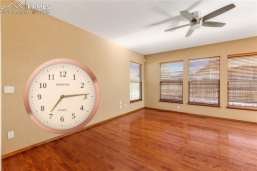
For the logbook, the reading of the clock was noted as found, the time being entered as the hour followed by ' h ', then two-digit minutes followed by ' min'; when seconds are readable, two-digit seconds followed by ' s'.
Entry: 7 h 14 min
